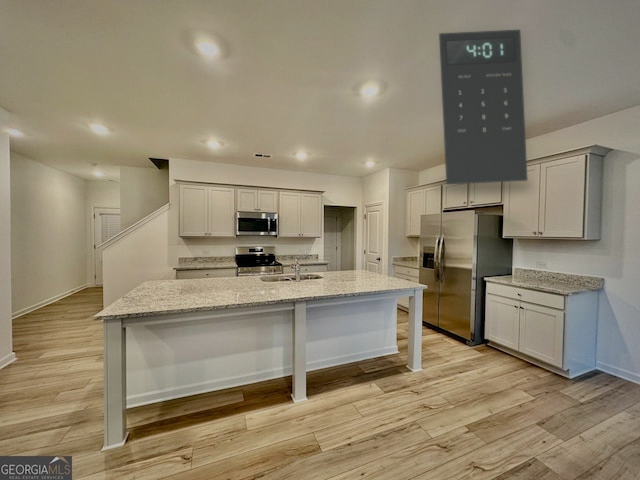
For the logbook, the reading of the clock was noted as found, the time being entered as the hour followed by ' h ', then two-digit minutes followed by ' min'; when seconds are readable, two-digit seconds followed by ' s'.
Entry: 4 h 01 min
